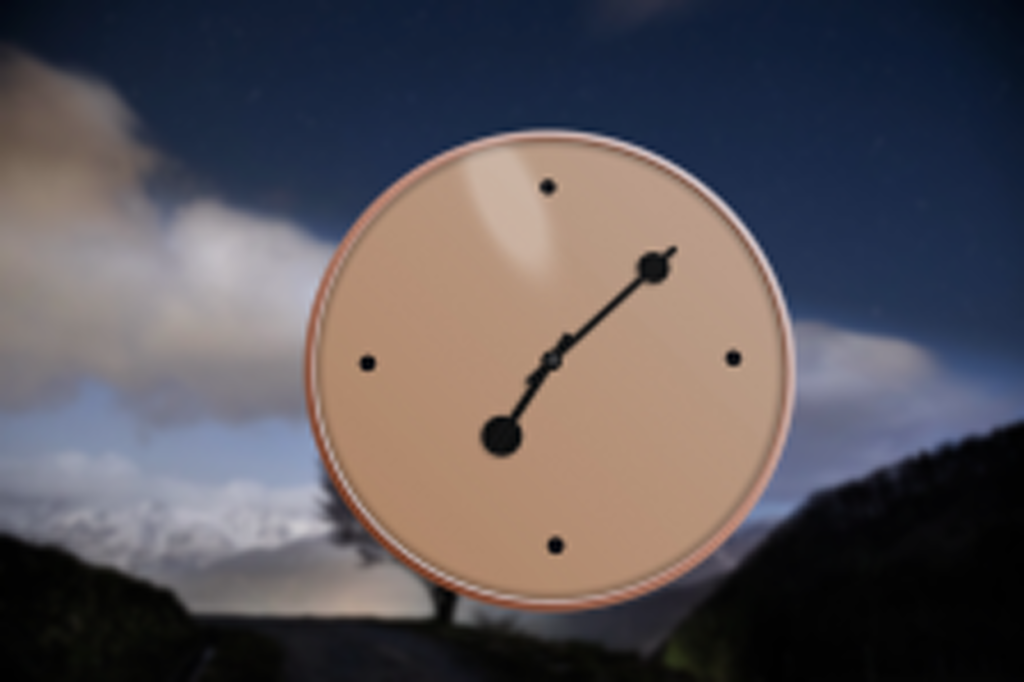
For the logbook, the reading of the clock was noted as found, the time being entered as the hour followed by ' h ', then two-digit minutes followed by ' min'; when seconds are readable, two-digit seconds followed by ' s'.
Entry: 7 h 08 min
